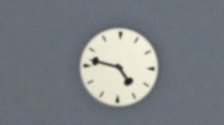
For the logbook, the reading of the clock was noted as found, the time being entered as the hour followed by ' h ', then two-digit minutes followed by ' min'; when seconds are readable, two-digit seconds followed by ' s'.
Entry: 4 h 47 min
